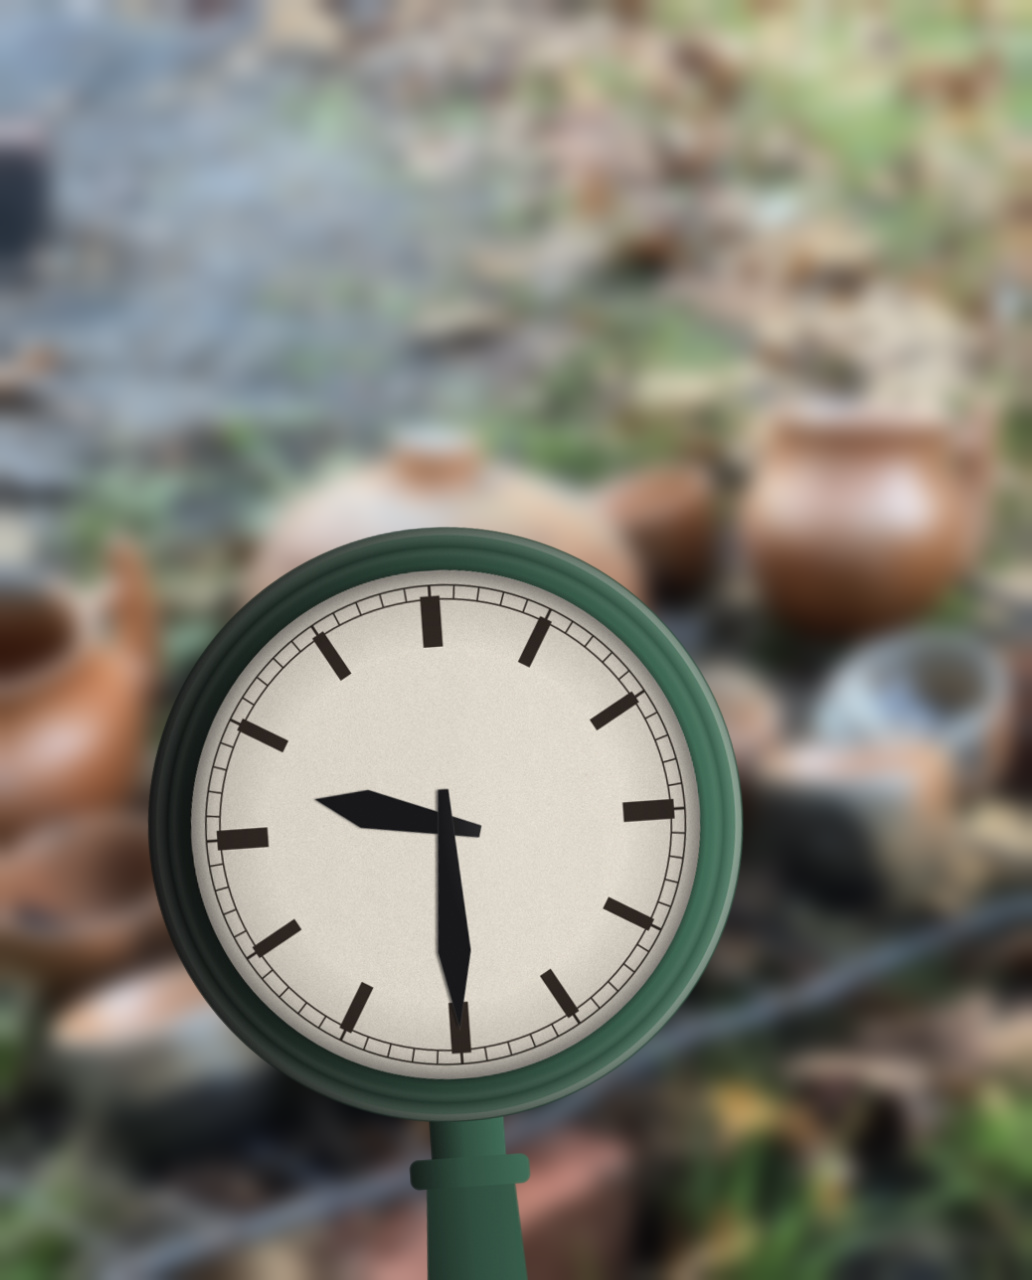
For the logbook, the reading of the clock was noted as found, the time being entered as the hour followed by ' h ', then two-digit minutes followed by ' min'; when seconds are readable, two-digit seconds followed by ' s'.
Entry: 9 h 30 min
